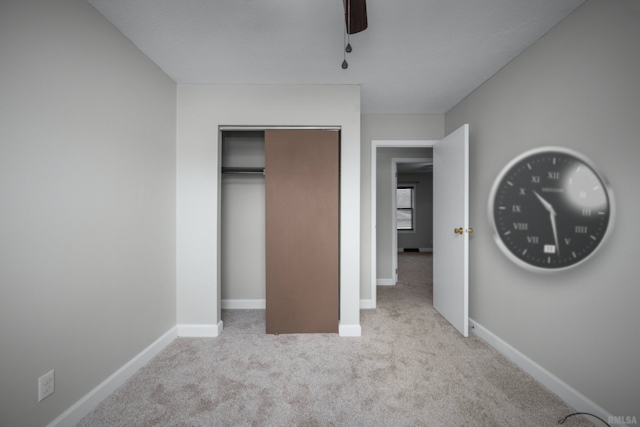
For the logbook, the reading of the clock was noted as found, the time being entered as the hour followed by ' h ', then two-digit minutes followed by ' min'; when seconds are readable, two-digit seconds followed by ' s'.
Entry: 10 h 28 min
